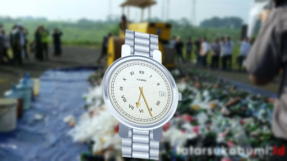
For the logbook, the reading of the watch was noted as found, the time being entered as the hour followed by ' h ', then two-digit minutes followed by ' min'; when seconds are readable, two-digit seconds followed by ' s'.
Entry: 6 h 26 min
